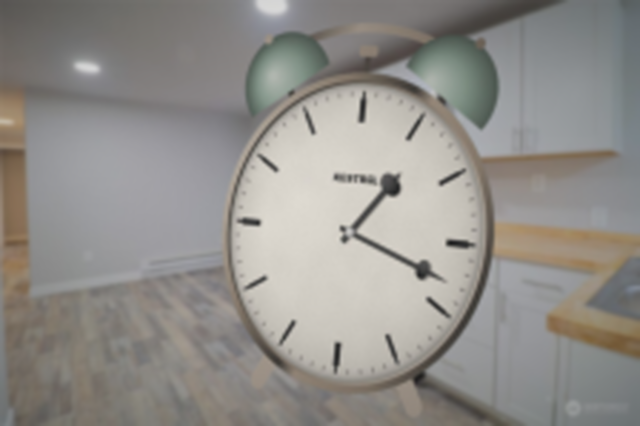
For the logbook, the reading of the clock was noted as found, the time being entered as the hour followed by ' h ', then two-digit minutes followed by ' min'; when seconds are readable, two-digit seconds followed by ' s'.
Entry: 1 h 18 min
